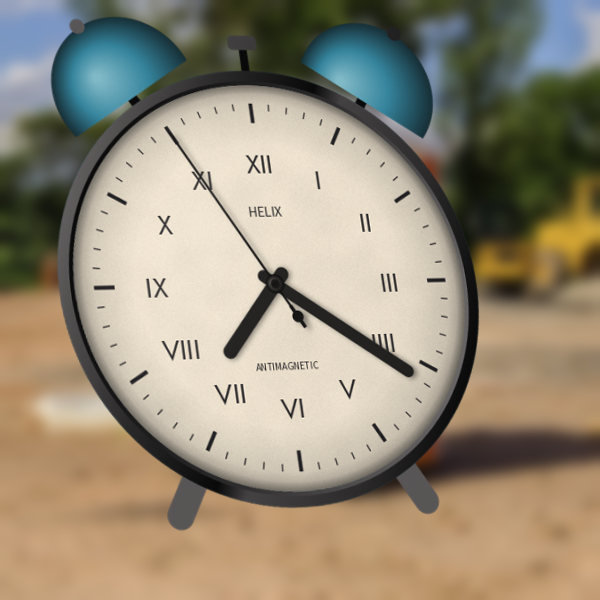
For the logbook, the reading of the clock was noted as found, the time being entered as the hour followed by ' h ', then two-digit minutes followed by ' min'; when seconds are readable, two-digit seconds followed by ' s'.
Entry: 7 h 20 min 55 s
